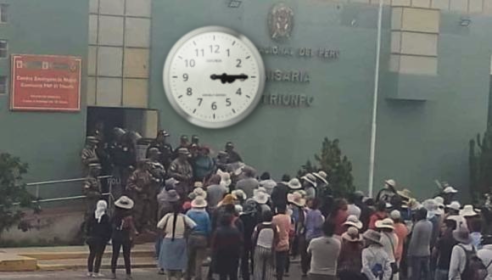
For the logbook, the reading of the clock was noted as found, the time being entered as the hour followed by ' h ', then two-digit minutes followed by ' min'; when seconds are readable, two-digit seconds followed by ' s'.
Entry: 3 h 15 min
